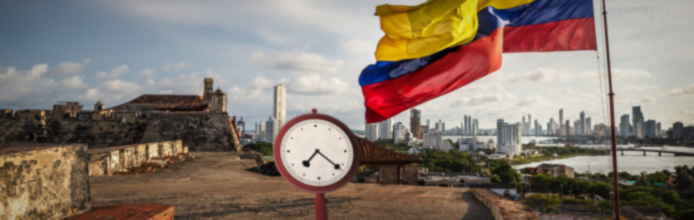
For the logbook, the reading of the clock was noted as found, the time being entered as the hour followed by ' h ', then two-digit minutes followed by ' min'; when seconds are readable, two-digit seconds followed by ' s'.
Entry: 7 h 22 min
